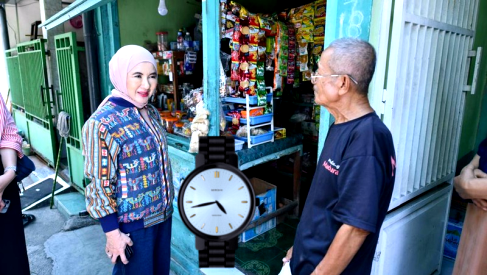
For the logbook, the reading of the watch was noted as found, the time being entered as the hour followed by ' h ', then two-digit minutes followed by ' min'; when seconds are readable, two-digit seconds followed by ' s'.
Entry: 4 h 43 min
